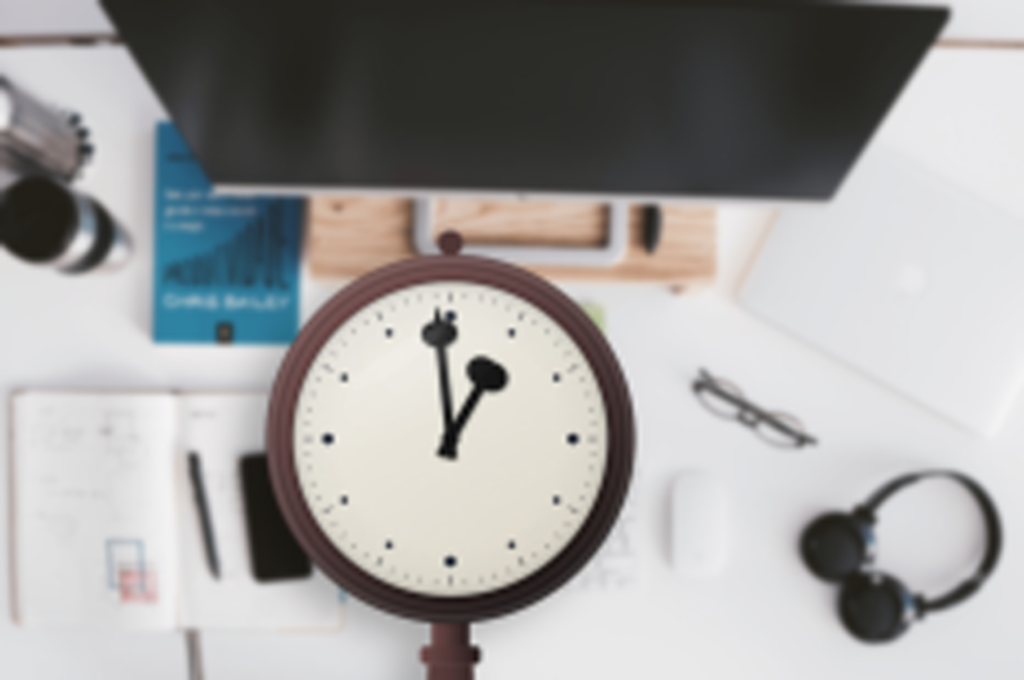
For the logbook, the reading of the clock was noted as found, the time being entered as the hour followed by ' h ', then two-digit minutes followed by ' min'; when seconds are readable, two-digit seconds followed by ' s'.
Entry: 12 h 59 min
